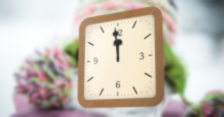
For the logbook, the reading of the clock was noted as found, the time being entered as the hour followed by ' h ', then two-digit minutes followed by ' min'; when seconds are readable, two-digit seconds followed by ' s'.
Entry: 11 h 59 min
